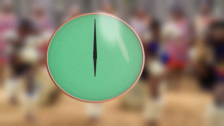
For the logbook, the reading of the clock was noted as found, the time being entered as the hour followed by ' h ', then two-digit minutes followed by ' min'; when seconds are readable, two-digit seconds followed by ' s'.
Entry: 6 h 00 min
